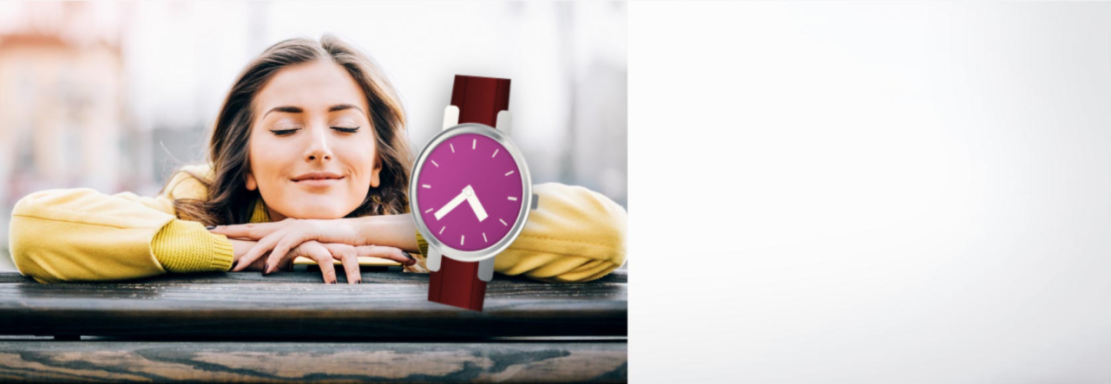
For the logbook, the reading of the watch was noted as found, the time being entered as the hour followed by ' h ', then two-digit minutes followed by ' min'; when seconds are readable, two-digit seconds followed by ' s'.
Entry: 4 h 38 min
